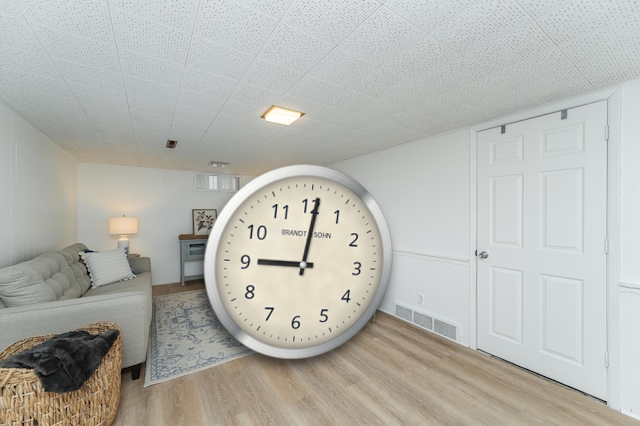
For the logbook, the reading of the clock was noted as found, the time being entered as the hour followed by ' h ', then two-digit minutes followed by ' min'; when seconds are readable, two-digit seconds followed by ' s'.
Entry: 9 h 01 min
